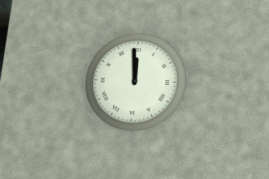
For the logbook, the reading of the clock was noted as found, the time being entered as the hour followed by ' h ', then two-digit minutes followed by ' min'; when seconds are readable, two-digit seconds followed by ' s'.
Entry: 11 h 59 min
